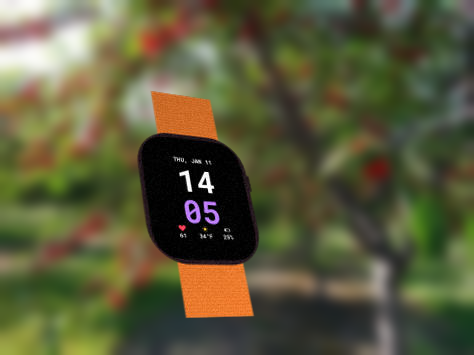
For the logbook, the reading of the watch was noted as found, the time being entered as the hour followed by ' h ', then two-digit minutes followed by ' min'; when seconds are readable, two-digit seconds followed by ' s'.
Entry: 14 h 05 min
